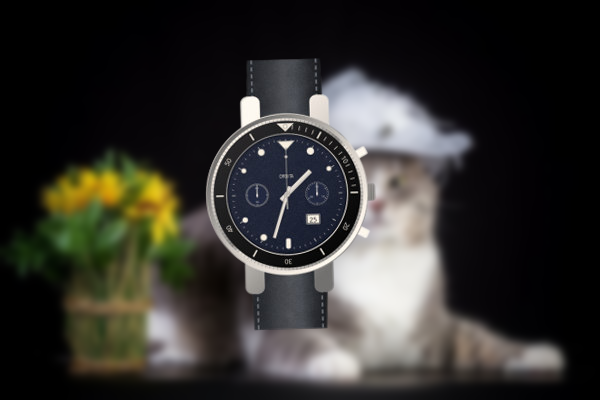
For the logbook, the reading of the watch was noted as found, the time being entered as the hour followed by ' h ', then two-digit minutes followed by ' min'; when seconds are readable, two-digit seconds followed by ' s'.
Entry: 1 h 33 min
